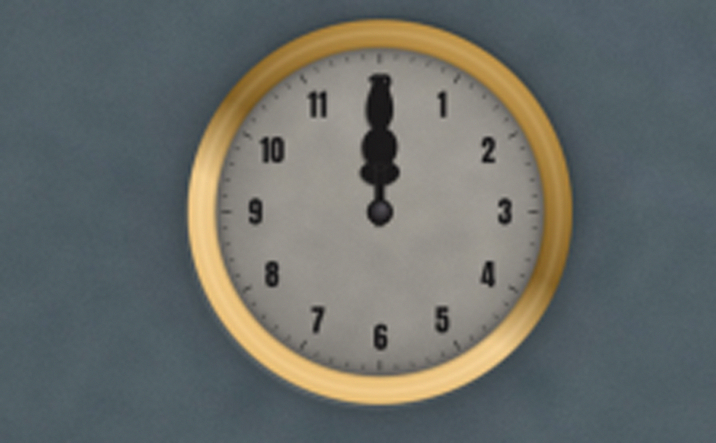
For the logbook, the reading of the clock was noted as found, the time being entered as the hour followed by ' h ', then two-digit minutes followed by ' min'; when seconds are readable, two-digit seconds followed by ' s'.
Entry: 12 h 00 min
